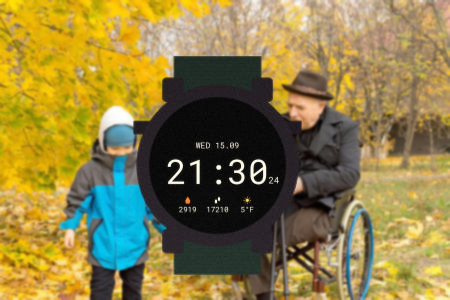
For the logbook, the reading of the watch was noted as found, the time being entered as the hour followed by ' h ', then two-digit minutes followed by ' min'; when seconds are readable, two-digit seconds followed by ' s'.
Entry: 21 h 30 min 24 s
